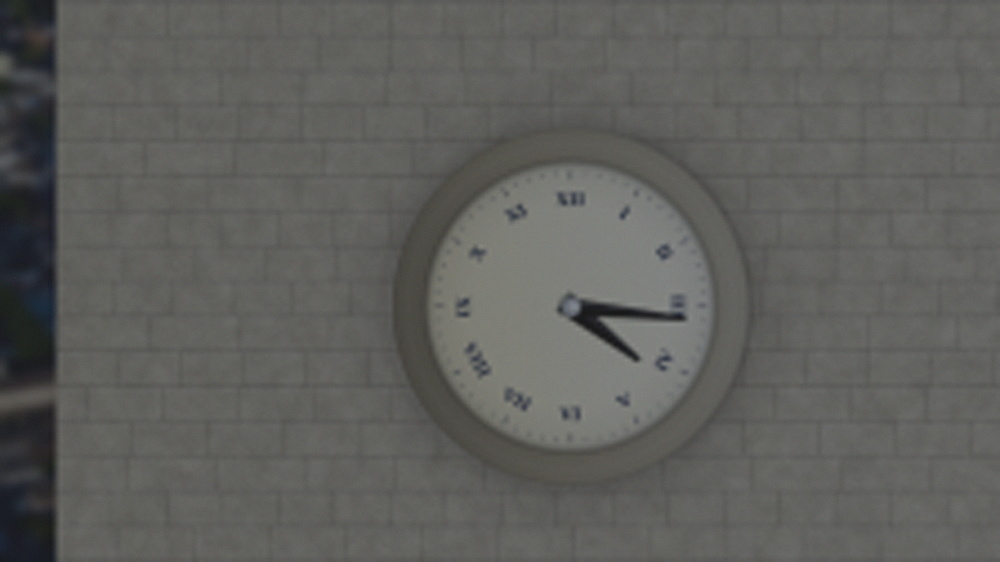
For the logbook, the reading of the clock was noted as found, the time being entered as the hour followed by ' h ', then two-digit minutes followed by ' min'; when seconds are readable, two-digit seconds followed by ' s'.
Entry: 4 h 16 min
